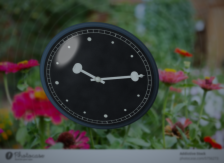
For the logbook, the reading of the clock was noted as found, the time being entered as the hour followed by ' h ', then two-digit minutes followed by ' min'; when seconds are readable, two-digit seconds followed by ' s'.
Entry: 10 h 15 min
